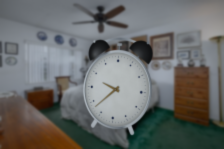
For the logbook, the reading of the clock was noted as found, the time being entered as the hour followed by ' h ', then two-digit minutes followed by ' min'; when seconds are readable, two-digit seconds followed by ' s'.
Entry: 9 h 38 min
